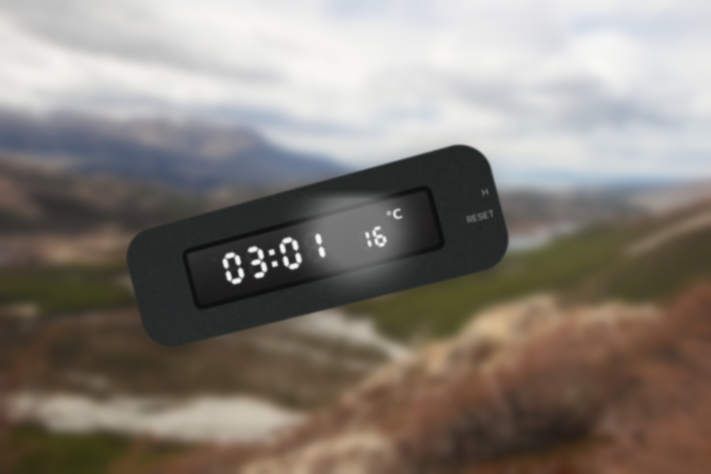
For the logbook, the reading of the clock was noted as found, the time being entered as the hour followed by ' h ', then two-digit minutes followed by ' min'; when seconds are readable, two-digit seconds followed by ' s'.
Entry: 3 h 01 min
